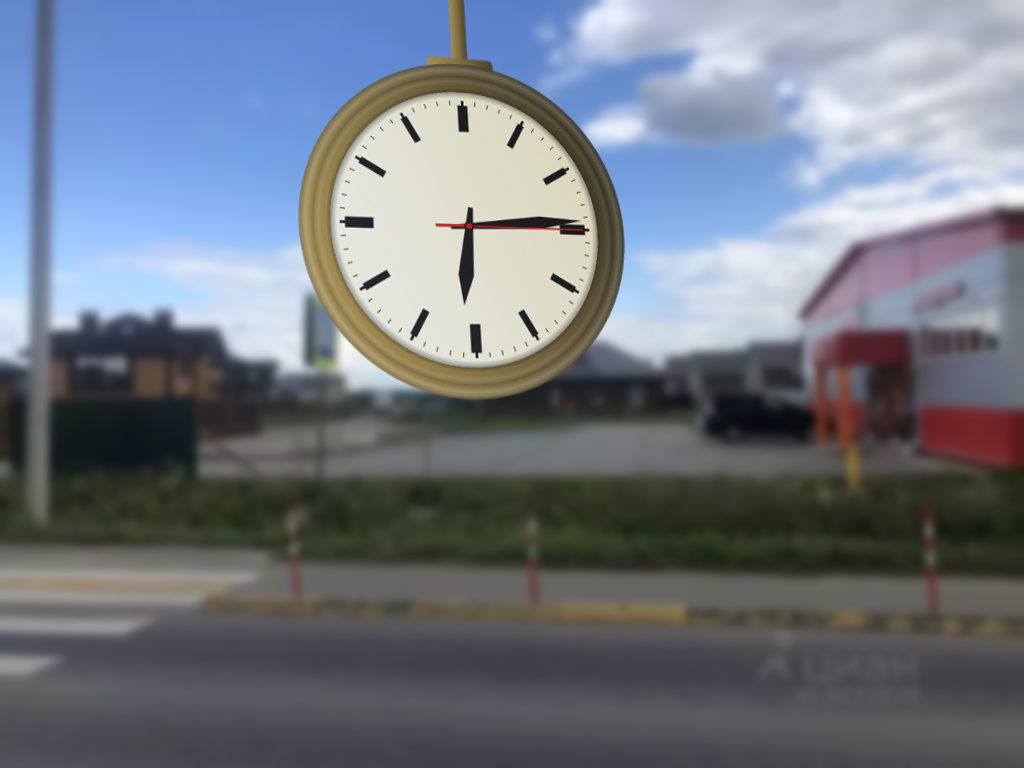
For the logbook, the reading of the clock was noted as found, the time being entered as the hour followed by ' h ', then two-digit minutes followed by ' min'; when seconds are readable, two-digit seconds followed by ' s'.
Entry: 6 h 14 min 15 s
